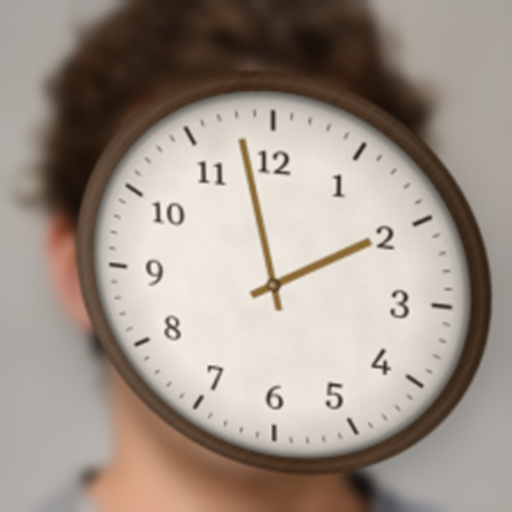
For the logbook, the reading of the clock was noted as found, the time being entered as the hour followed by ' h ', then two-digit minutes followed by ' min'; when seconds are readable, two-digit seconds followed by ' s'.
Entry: 1 h 58 min
